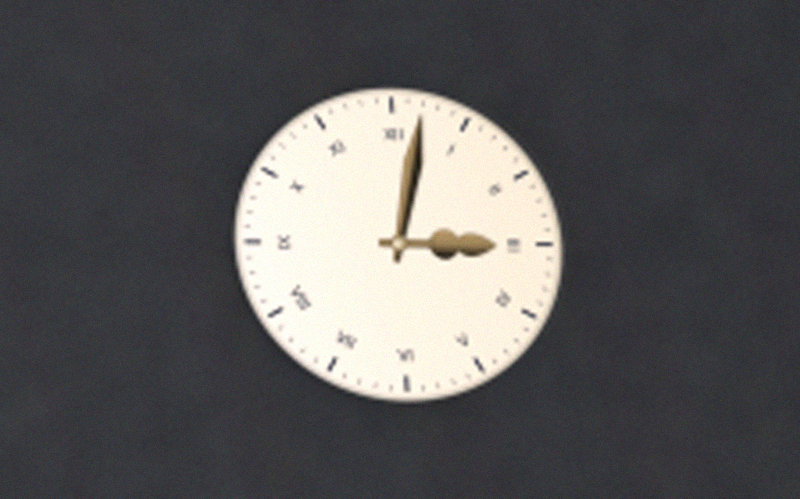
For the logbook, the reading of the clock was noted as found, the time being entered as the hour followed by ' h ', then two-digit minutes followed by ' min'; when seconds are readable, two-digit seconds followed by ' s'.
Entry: 3 h 02 min
